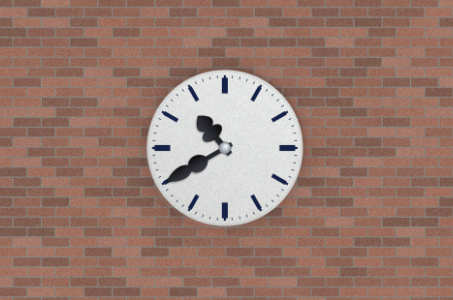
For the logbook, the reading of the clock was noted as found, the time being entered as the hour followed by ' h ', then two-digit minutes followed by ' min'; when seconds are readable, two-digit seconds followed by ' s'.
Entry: 10 h 40 min
